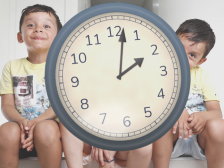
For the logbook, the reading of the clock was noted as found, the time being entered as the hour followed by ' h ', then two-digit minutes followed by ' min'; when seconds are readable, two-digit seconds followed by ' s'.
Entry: 2 h 02 min
